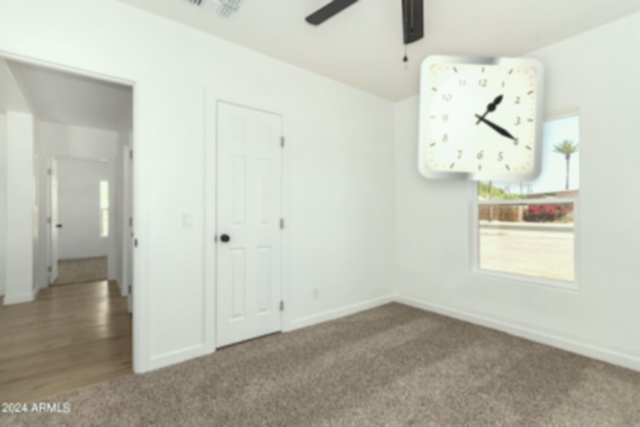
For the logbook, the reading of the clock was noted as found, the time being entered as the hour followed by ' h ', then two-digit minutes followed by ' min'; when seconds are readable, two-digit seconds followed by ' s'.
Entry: 1 h 20 min
